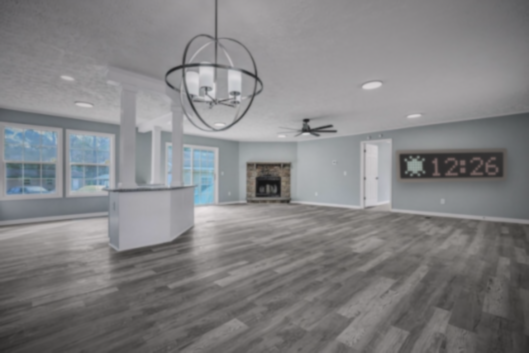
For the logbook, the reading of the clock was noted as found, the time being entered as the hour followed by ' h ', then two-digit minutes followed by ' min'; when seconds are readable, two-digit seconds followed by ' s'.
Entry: 12 h 26 min
